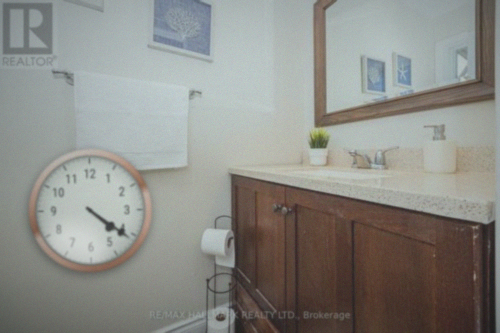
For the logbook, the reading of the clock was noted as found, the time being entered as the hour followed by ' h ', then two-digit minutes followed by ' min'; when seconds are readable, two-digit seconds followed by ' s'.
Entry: 4 h 21 min
